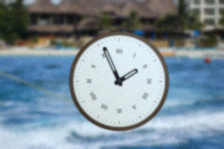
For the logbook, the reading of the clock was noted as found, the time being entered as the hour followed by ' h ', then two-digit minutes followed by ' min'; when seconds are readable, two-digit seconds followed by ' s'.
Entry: 1 h 56 min
